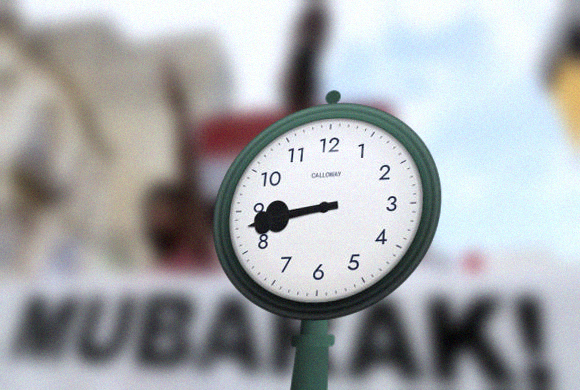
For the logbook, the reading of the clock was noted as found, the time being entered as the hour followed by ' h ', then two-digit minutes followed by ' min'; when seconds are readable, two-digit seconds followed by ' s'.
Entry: 8 h 43 min
